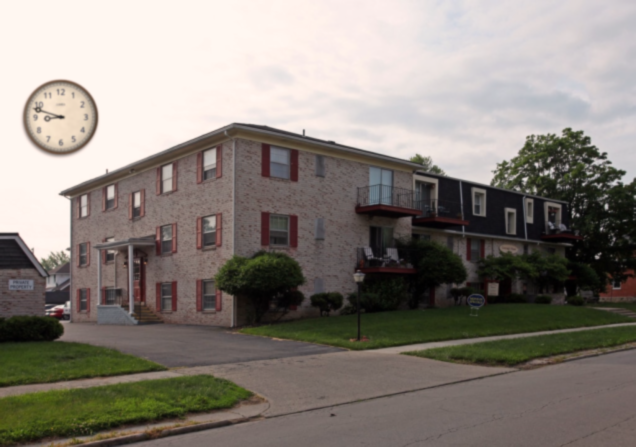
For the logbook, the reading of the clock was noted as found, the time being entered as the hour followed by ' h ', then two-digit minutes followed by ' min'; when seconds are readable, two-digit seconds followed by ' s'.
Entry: 8 h 48 min
